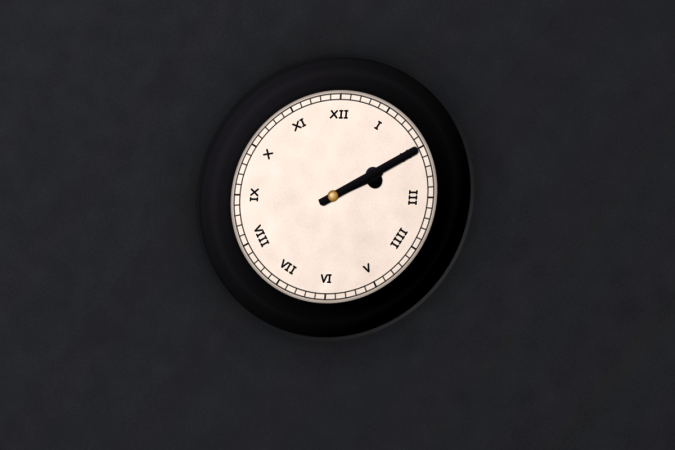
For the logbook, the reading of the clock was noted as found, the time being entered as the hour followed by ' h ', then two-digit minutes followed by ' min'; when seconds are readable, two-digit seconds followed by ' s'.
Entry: 2 h 10 min
